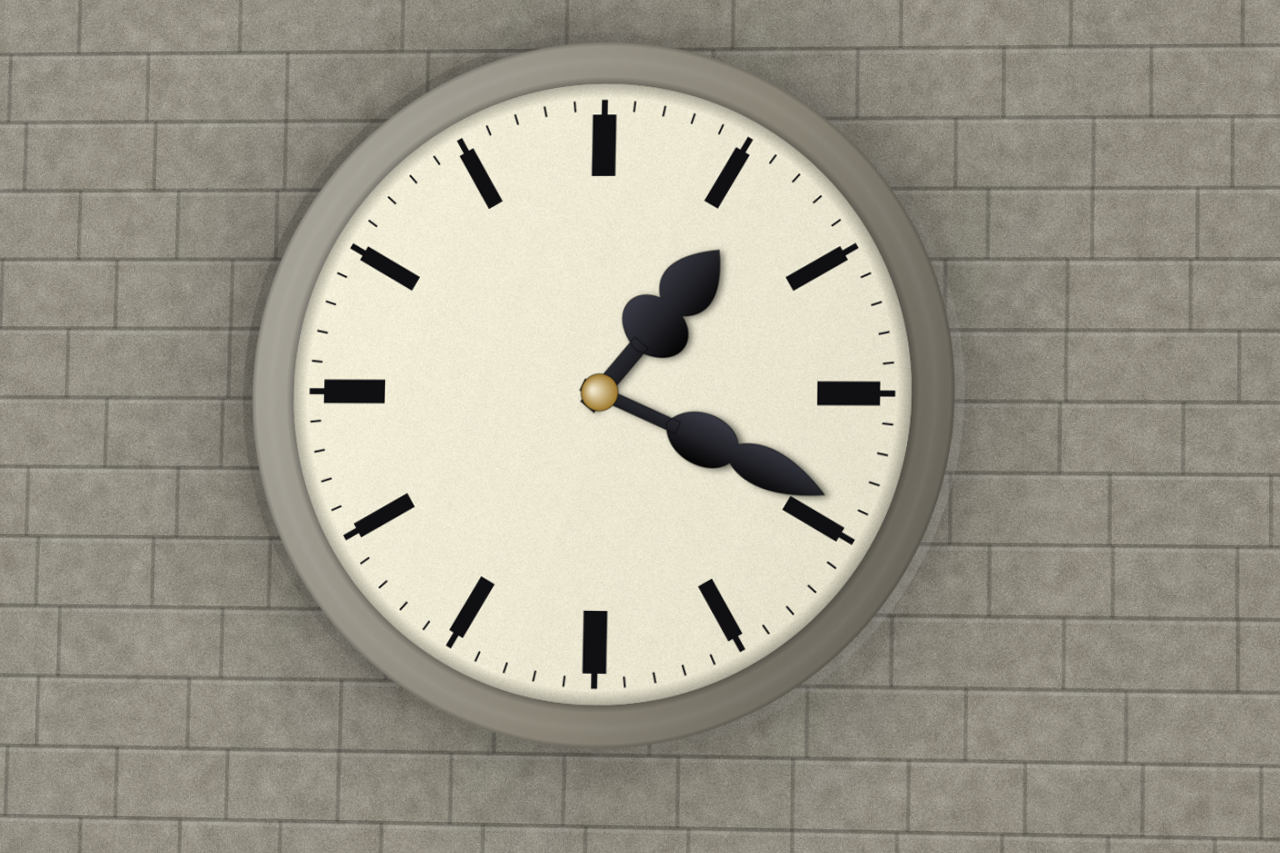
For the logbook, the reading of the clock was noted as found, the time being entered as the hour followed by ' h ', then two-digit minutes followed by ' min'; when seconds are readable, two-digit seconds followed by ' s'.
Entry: 1 h 19 min
